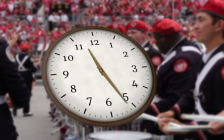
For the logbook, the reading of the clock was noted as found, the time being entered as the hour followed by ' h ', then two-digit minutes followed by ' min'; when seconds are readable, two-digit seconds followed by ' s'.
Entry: 11 h 26 min
